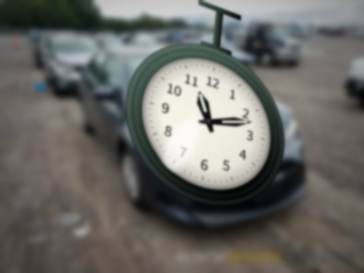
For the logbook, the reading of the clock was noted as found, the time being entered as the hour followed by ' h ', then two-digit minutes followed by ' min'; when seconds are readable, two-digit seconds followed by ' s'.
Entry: 11 h 12 min
